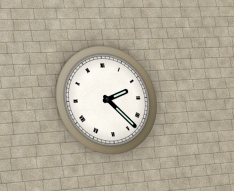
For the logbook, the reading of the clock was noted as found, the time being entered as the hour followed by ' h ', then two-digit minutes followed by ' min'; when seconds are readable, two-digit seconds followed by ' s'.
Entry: 2 h 23 min
